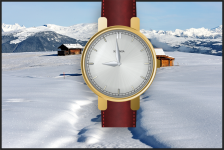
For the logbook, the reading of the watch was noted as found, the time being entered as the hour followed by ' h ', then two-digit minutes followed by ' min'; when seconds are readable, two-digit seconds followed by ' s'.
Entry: 8 h 59 min
